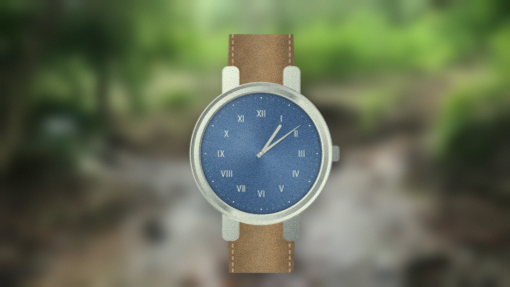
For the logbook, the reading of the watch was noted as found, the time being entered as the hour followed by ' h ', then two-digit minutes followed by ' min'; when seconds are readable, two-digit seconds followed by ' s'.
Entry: 1 h 09 min
